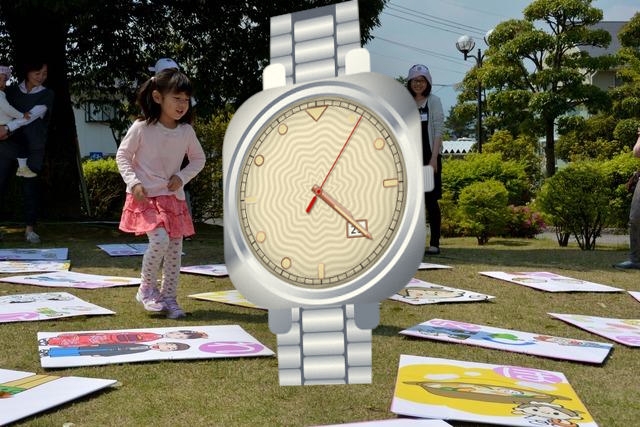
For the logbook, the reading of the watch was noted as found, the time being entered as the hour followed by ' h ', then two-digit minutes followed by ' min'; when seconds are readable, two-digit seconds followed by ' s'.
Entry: 4 h 22 min 06 s
